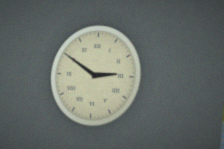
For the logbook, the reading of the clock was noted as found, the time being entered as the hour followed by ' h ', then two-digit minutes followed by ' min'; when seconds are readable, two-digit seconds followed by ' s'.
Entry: 2 h 50 min
